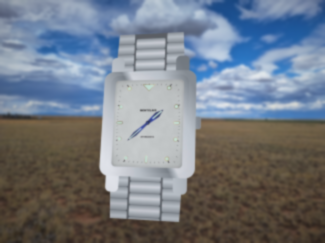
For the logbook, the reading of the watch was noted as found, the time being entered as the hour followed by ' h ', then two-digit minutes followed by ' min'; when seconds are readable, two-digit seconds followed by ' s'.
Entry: 1 h 38 min
